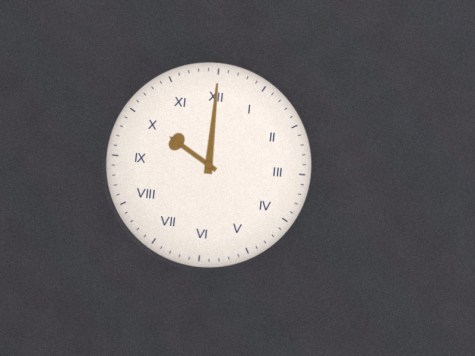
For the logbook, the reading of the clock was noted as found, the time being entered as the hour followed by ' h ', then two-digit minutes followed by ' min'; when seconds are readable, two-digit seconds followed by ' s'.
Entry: 10 h 00 min
